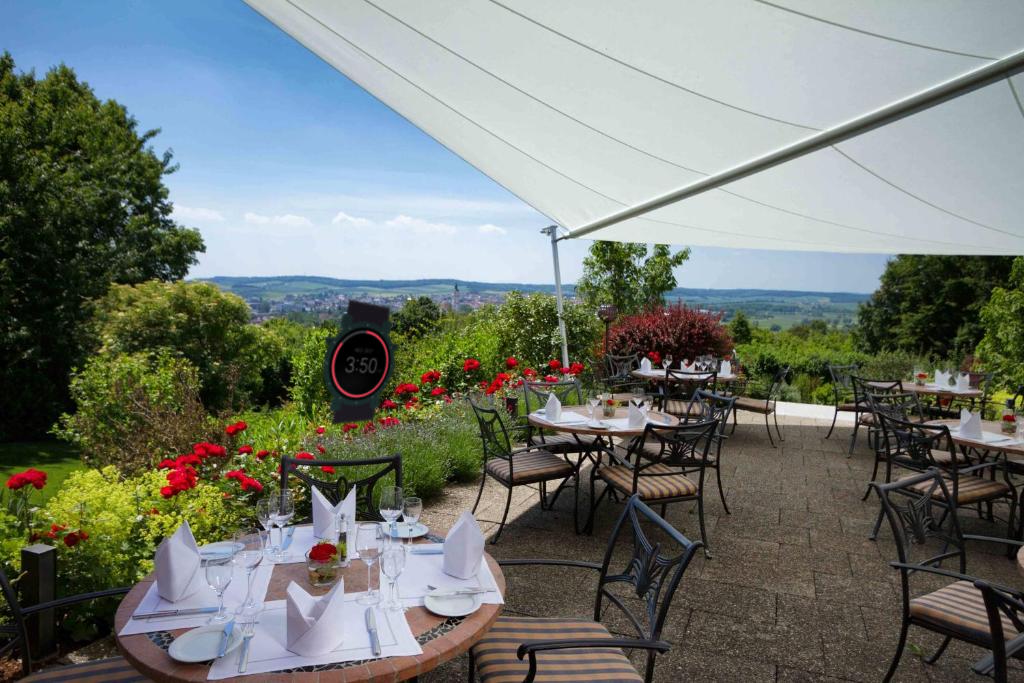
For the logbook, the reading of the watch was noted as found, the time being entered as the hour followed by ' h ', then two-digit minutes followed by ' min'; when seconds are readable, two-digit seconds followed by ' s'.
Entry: 3 h 50 min
